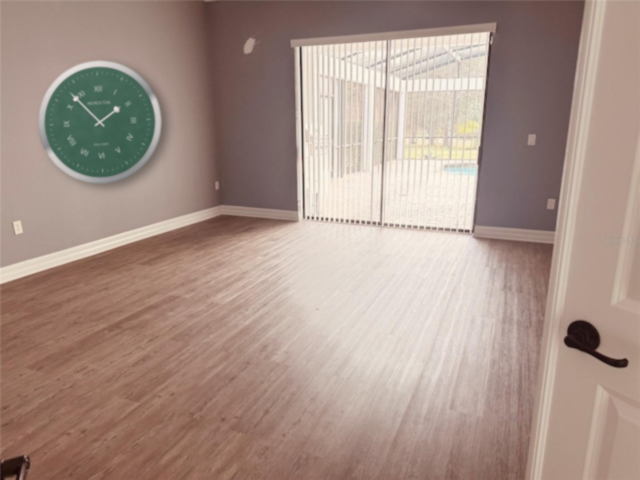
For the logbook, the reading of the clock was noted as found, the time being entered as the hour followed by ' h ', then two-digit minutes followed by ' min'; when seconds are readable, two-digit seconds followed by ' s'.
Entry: 1 h 53 min
